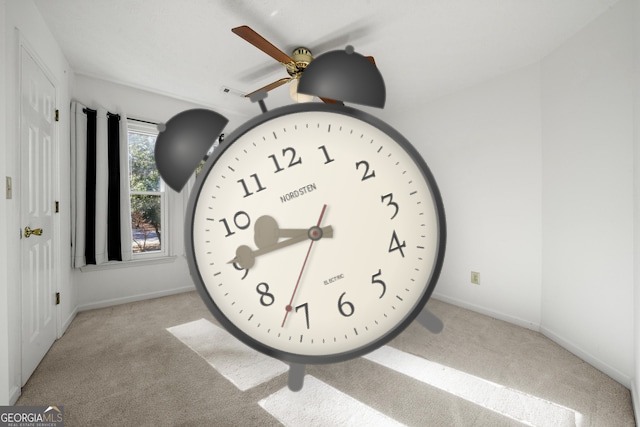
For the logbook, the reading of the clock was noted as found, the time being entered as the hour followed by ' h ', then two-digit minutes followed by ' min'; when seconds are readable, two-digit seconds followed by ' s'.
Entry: 9 h 45 min 37 s
